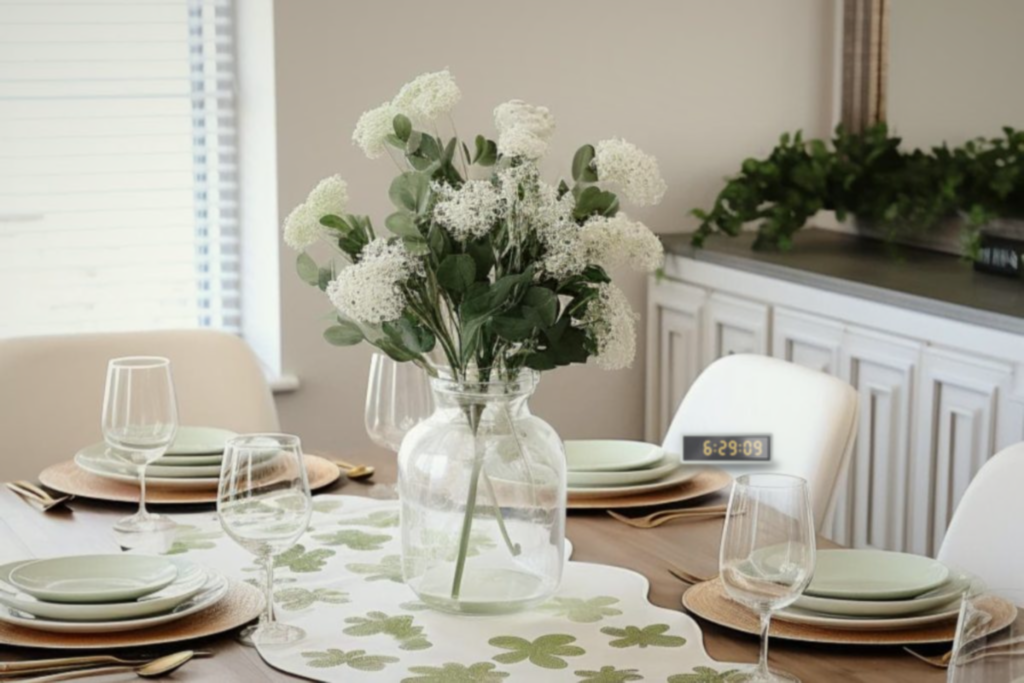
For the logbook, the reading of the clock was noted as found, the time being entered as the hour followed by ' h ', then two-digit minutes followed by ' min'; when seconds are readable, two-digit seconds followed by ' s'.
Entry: 6 h 29 min 09 s
